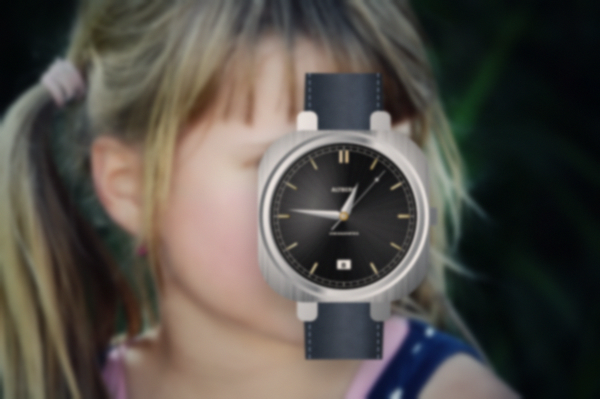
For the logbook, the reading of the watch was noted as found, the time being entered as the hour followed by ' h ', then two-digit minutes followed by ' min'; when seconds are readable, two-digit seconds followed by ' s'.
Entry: 12 h 46 min 07 s
